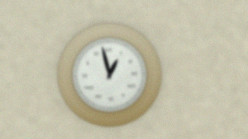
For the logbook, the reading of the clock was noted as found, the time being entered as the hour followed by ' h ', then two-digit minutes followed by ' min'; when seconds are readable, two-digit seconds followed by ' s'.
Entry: 12 h 58 min
